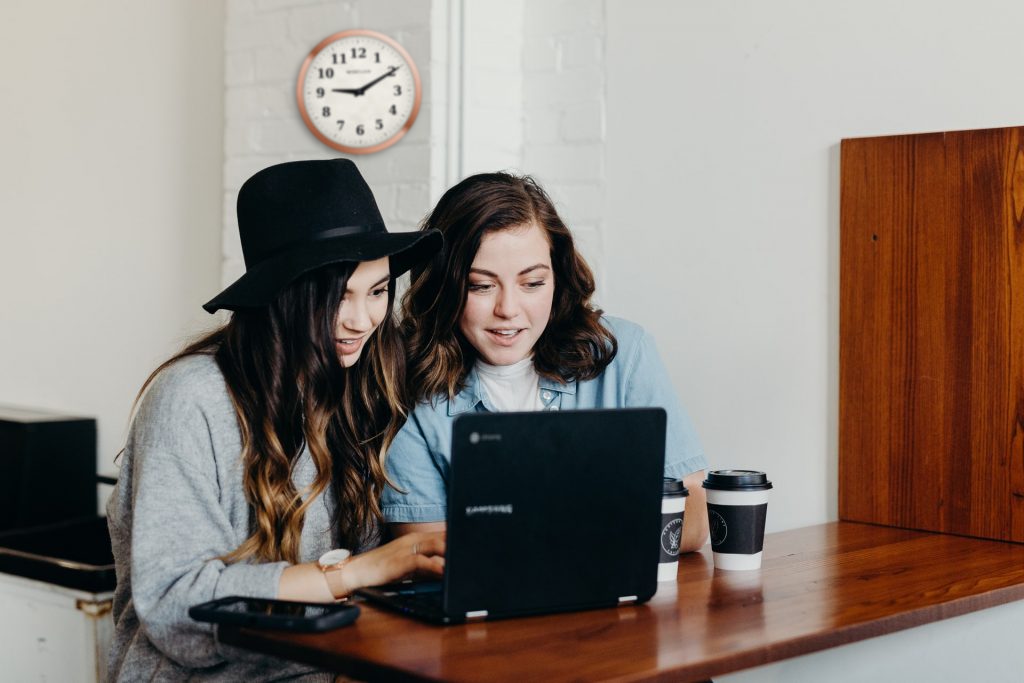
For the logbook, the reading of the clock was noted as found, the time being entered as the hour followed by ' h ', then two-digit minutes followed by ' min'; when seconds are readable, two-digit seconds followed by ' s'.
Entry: 9 h 10 min
